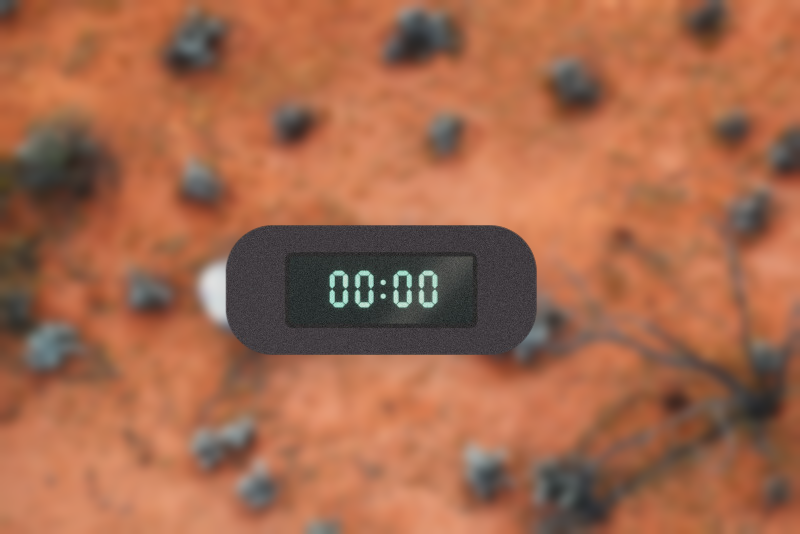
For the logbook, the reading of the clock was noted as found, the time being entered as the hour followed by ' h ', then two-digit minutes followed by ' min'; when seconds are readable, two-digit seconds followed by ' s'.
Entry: 0 h 00 min
